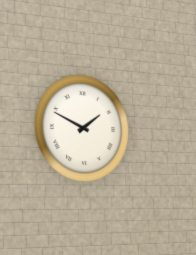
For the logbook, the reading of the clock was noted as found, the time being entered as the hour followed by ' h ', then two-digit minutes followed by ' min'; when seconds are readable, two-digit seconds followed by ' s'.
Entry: 1 h 49 min
